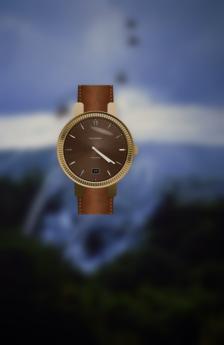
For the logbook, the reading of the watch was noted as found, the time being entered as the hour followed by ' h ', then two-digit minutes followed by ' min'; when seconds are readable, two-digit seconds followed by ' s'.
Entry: 4 h 21 min
